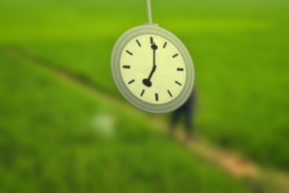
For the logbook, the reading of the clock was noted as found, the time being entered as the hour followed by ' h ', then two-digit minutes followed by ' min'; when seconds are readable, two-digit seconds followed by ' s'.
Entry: 7 h 01 min
